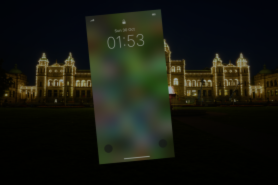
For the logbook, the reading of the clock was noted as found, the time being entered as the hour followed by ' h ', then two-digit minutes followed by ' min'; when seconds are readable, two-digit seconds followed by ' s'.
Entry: 1 h 53 min
